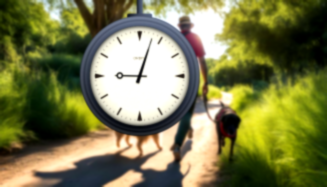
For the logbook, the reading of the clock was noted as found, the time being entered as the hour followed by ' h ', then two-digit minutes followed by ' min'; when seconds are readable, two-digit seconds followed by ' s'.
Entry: 9 h 03 min
